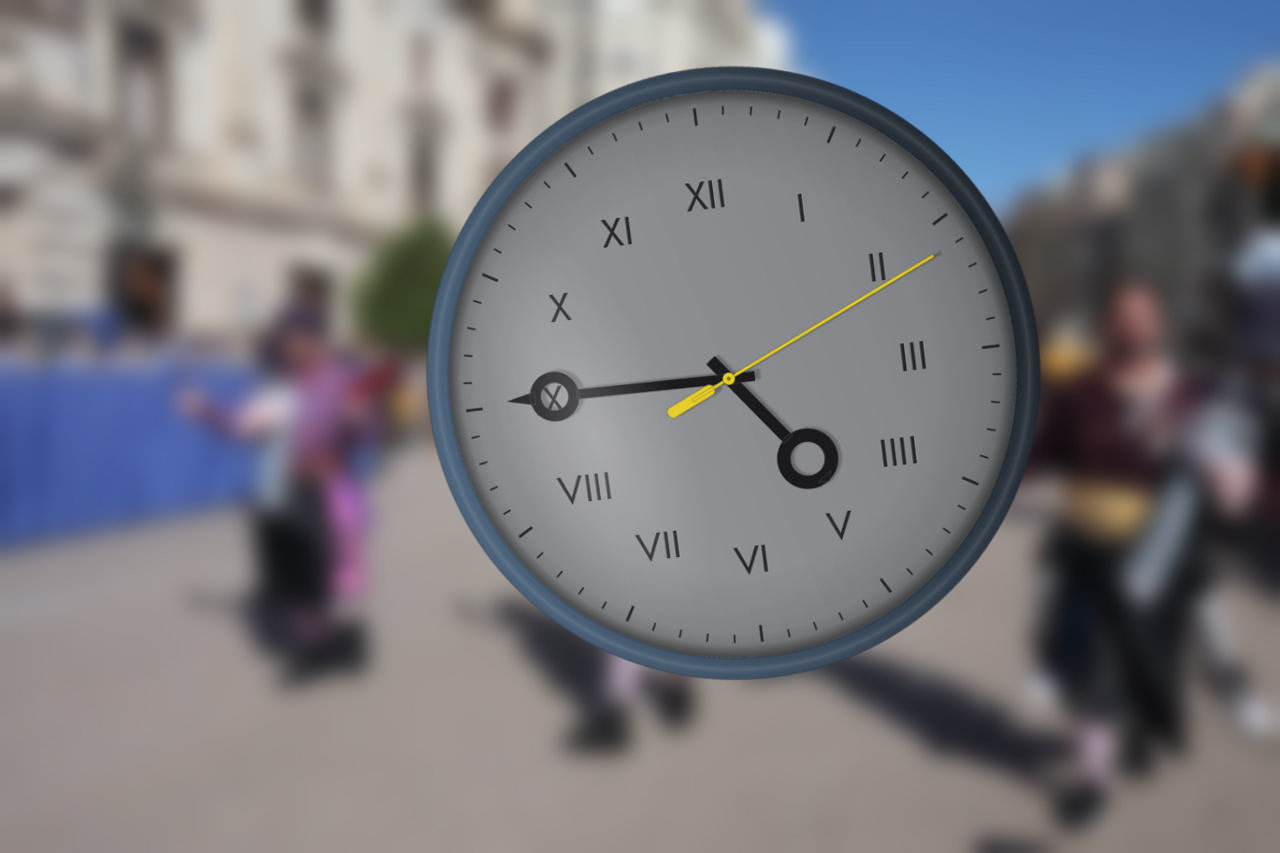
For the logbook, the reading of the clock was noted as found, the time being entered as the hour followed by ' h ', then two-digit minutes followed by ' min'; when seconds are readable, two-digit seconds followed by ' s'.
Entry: 4 h 45 min 11 s
